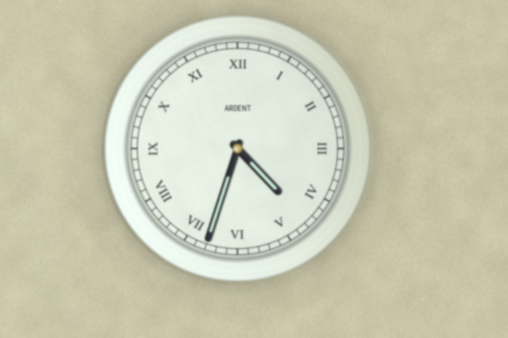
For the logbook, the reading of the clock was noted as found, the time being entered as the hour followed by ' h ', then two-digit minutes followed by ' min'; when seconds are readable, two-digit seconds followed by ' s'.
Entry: 4 h 33 min
